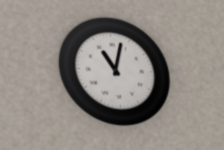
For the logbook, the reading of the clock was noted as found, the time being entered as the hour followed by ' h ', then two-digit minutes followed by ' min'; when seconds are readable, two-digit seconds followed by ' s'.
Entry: 11 h 03 min
